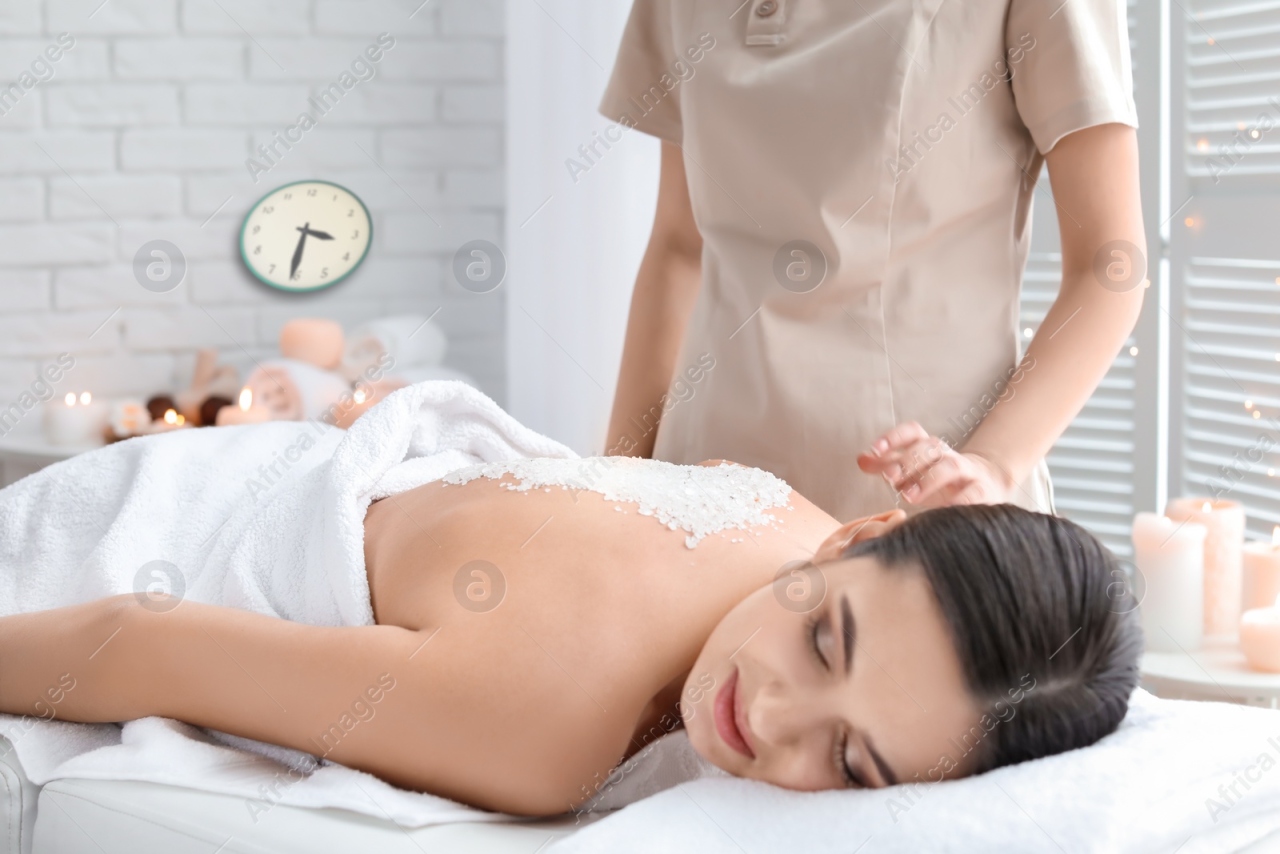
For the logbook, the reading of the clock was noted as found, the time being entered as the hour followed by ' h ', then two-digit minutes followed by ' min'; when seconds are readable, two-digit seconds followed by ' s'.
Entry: 3 h 31 min
